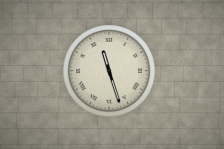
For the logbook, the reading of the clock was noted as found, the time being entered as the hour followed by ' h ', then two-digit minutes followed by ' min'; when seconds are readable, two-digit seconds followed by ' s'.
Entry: 11 h 27 min
